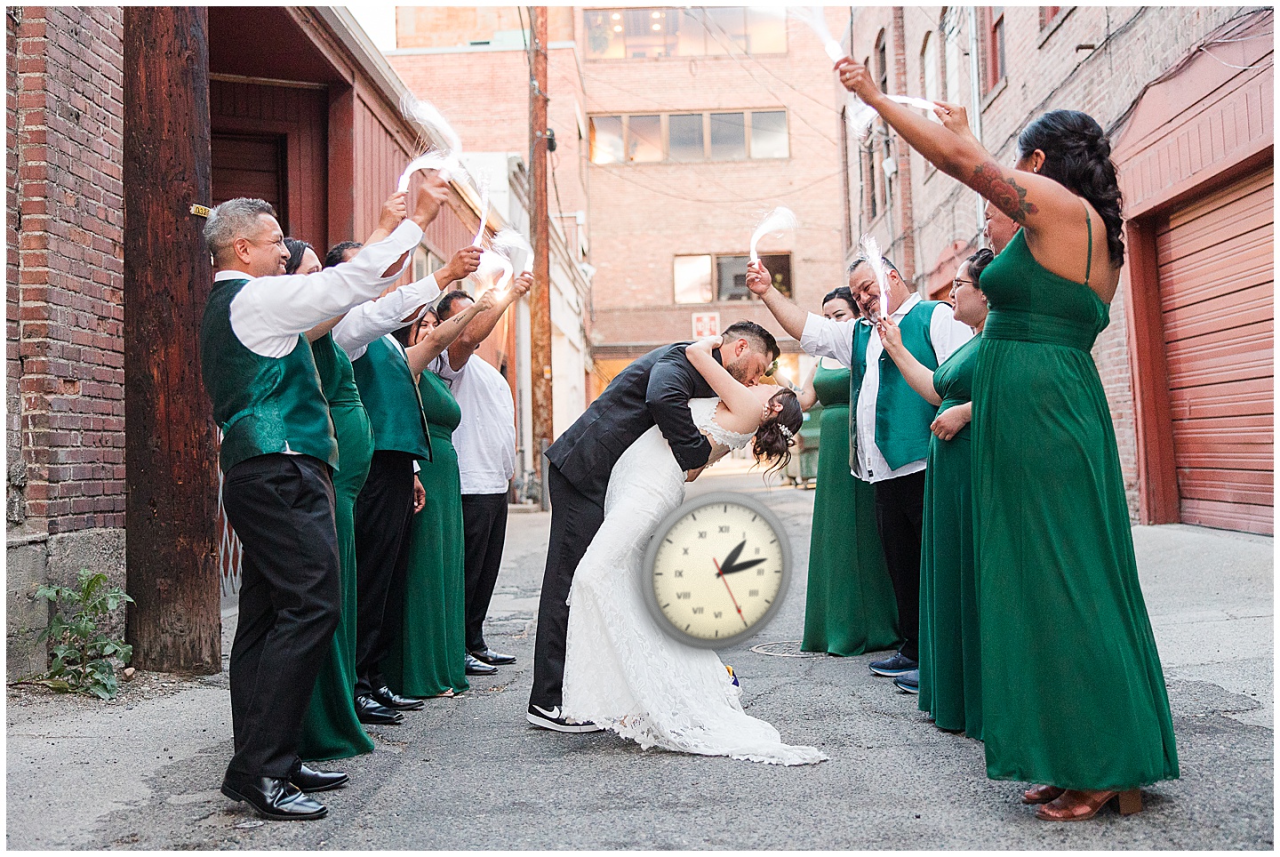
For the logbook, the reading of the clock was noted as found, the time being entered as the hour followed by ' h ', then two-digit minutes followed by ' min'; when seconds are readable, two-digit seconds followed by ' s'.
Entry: 1 h 12 min 25 s
